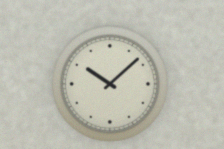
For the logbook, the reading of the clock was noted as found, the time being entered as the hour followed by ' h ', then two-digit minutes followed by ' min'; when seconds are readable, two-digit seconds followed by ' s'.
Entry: 10 h 08 min
